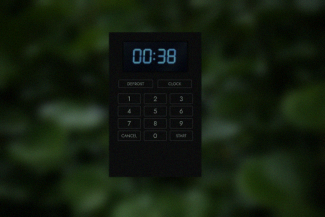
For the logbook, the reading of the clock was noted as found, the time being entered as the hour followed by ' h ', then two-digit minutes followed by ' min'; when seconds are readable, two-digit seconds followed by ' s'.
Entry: 0 h 38 min
